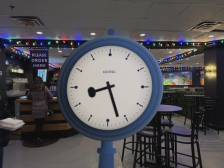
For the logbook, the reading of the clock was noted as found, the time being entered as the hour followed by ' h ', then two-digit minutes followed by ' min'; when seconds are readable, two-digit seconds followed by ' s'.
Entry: 8 h 27 min
